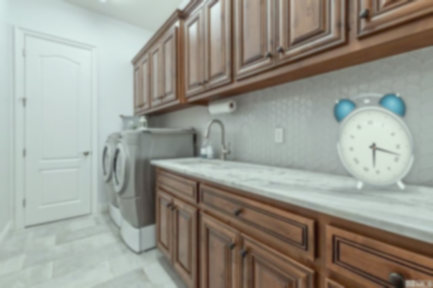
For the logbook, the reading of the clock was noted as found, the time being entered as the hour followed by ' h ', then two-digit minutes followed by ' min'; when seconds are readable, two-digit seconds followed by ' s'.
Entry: 6 h 18 min
